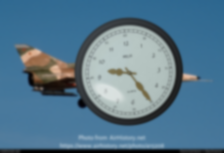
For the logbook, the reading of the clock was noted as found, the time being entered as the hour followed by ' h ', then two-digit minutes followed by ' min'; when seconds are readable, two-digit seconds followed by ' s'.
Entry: 9 h 25 min
